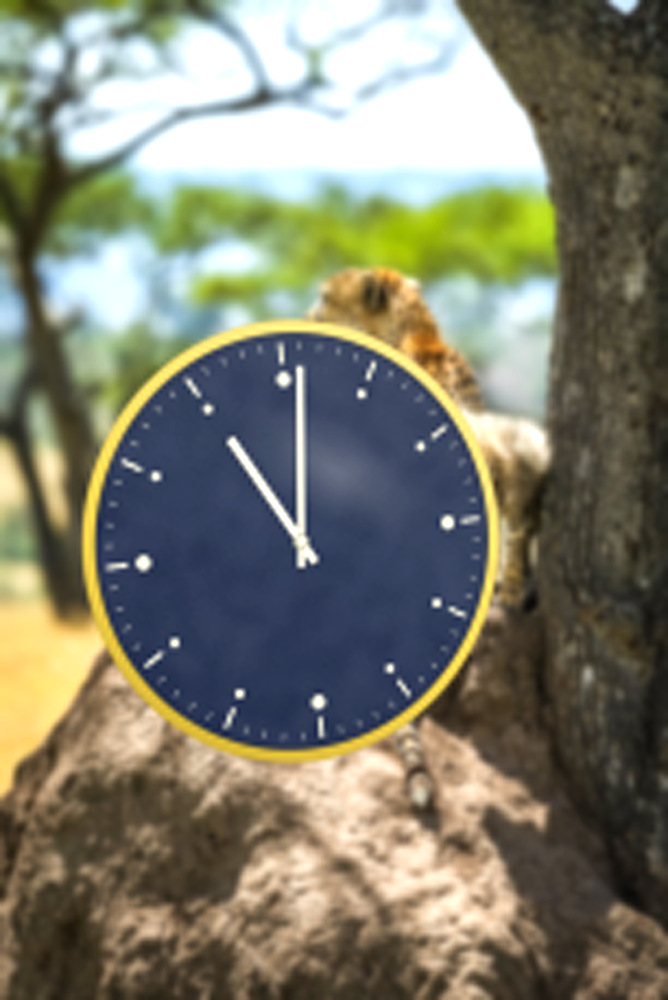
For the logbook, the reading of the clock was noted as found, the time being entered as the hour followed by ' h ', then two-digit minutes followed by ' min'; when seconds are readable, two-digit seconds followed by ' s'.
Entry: 11 h 01 min
